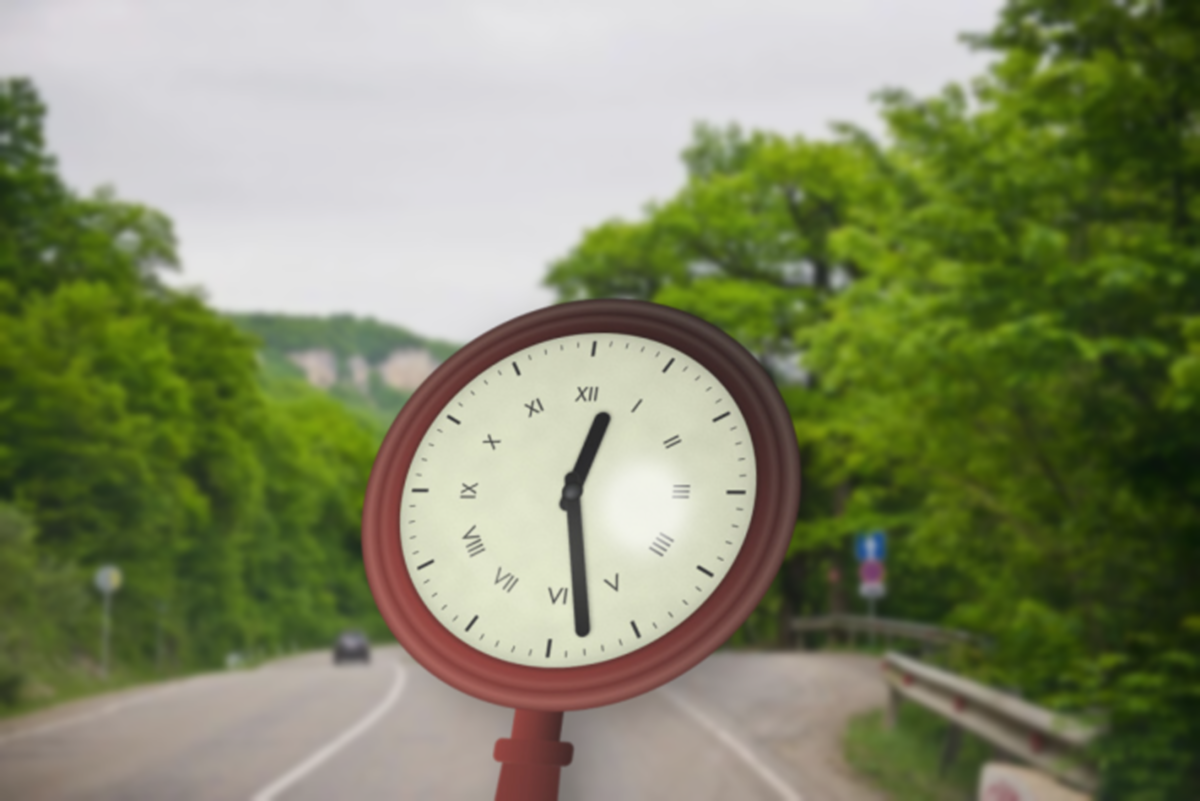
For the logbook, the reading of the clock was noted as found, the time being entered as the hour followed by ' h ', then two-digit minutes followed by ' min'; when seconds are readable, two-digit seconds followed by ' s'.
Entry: 12 h 28 min
